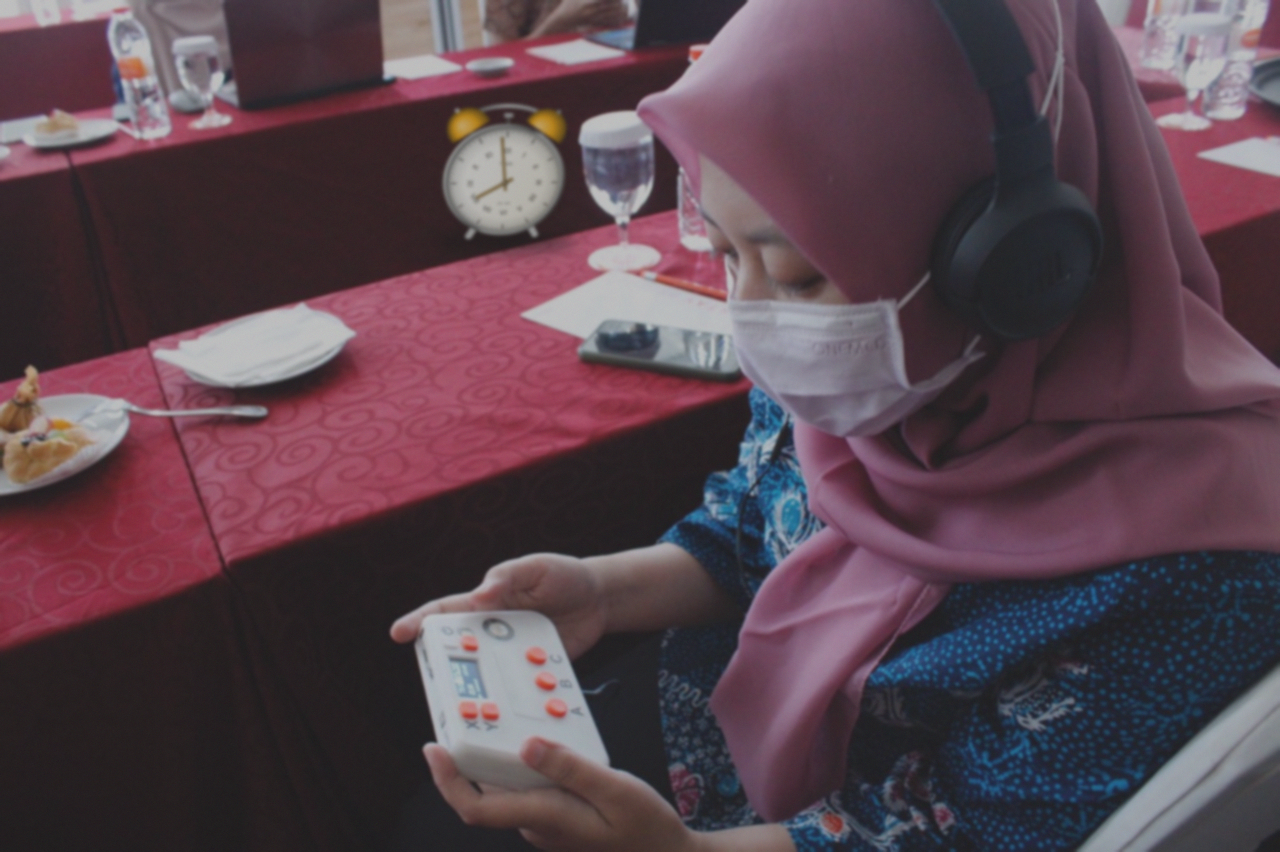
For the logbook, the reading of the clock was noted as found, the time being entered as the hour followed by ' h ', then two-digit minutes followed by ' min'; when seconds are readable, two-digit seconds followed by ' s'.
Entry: 7 h 59 min
